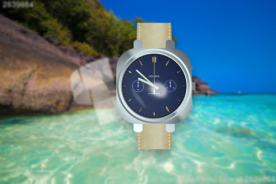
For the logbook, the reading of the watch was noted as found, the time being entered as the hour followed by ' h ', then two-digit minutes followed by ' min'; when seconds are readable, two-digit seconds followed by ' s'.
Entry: 9 h 52 min
